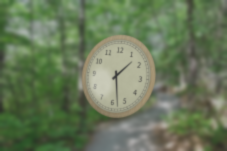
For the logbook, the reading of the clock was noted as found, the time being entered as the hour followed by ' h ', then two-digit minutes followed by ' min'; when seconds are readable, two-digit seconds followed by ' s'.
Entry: 1 h 28 min
